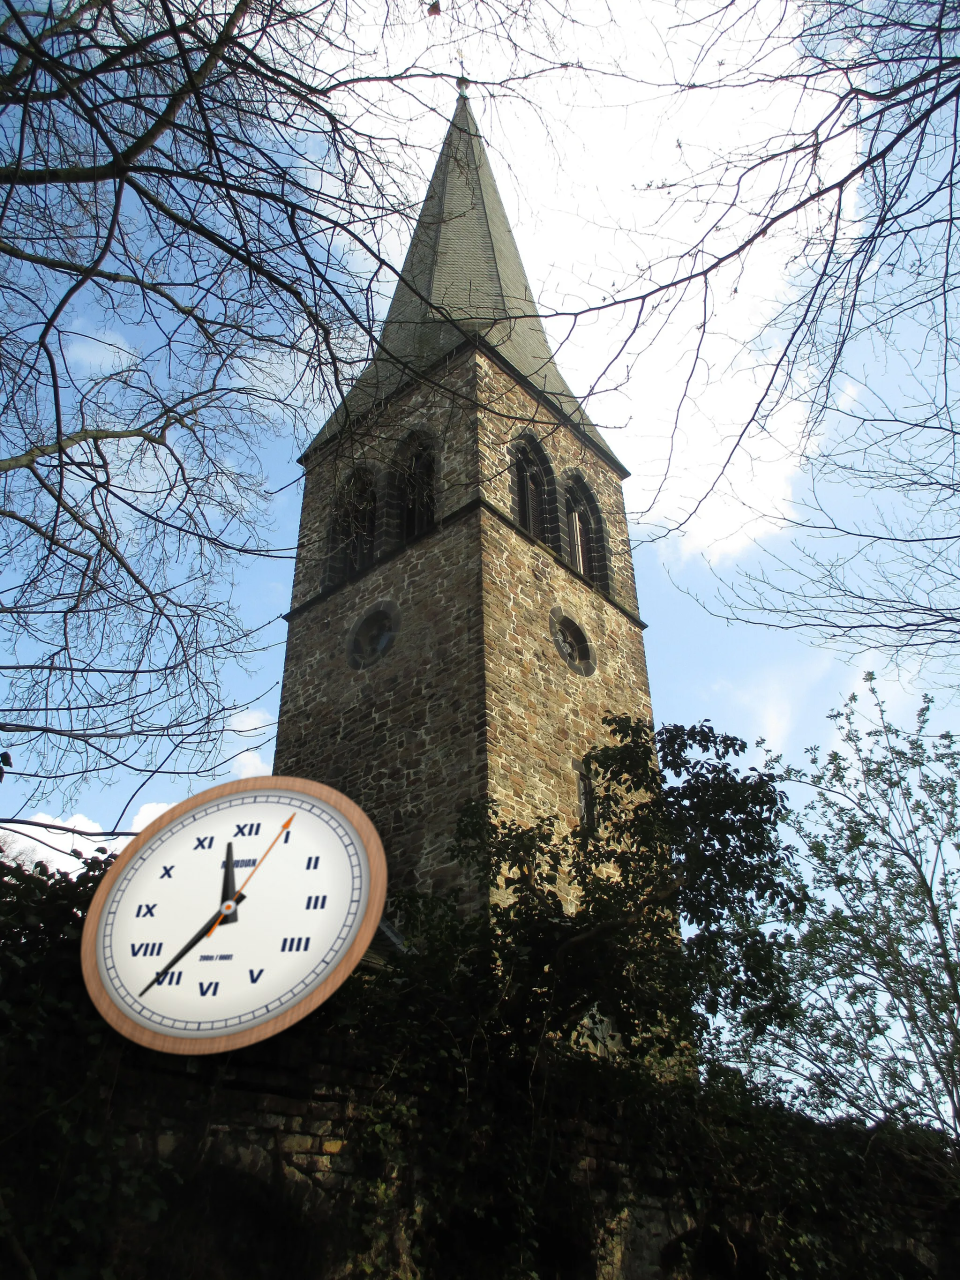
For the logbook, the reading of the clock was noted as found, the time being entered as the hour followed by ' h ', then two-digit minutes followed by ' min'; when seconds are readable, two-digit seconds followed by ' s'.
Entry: 11 h 36 min 04 s
